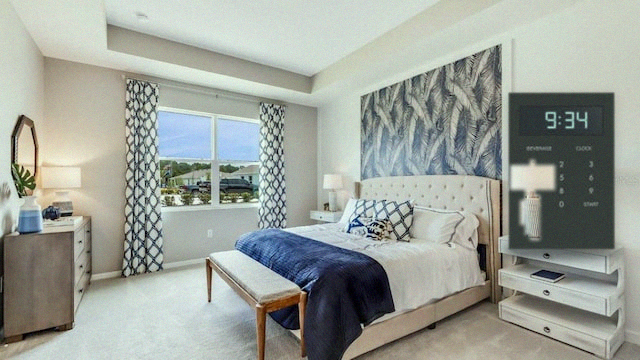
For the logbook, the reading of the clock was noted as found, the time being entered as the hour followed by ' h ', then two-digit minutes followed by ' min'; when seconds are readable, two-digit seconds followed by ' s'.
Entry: 9 h 34 min
